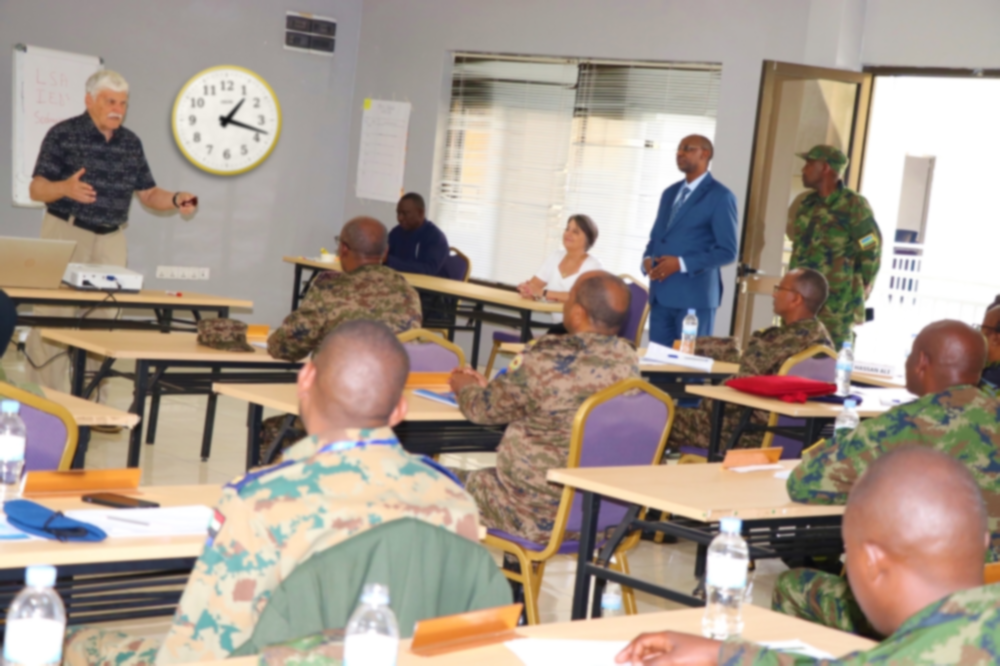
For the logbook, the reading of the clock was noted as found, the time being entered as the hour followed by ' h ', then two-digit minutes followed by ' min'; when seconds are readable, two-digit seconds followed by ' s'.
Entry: 1 h 18 min
